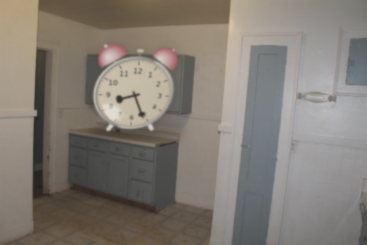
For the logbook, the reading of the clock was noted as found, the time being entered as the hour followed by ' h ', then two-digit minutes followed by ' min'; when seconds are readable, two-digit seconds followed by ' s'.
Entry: 8 h 26 min
